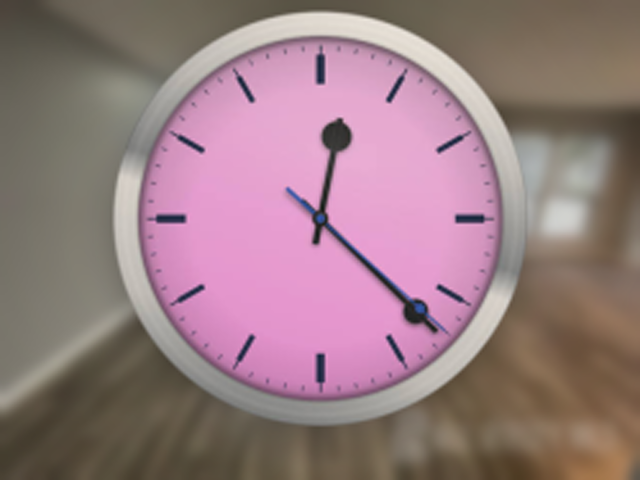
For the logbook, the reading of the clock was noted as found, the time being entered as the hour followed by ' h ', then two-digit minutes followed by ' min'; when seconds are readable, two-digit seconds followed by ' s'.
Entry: 12 h 22 min 22 s
